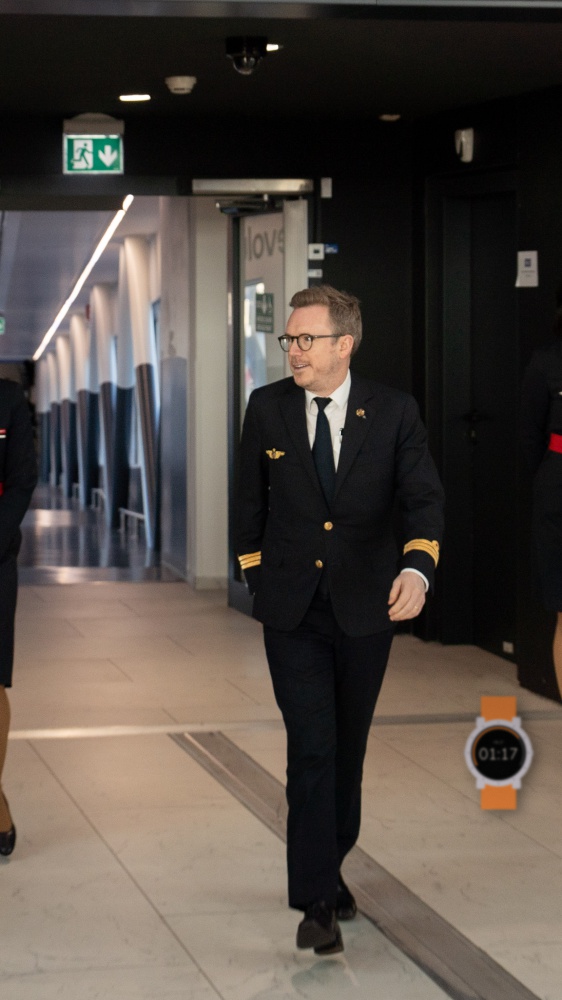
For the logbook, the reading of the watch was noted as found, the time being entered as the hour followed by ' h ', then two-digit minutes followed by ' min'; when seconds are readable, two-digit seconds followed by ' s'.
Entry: 1 h 17 min
